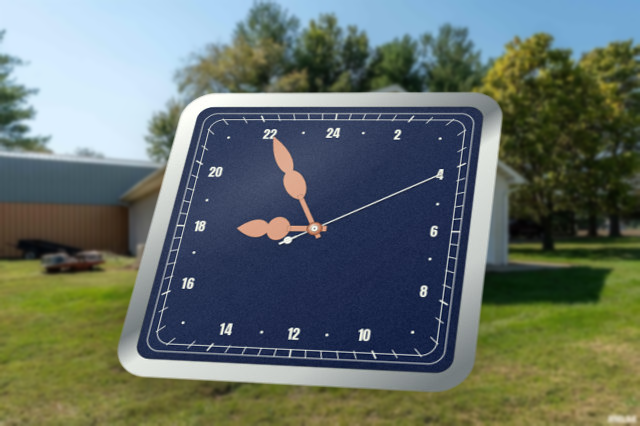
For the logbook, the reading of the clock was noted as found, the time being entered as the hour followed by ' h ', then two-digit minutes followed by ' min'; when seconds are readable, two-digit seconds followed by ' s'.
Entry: 17 h 55 min 10 s
